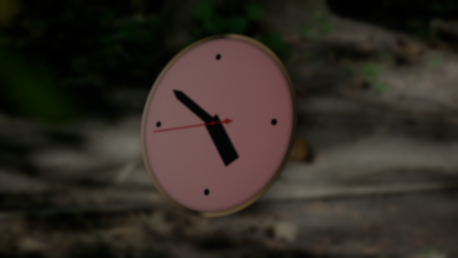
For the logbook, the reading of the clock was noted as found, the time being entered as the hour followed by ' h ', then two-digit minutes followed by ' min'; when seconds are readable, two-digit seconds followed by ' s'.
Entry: 4 h 50 min 44 s
